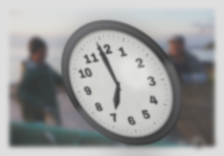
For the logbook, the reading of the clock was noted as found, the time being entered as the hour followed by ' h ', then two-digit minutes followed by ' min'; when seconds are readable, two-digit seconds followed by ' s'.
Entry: 6 h 59 min
